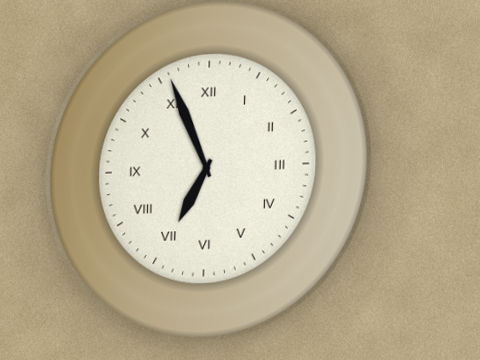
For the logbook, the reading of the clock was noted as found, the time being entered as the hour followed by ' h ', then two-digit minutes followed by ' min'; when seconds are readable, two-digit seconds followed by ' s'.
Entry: 6 h 56 min
